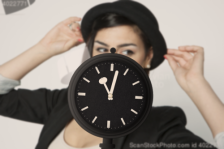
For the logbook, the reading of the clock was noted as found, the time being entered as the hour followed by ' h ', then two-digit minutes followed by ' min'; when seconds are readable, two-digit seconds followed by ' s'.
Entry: 11 h 02 min
